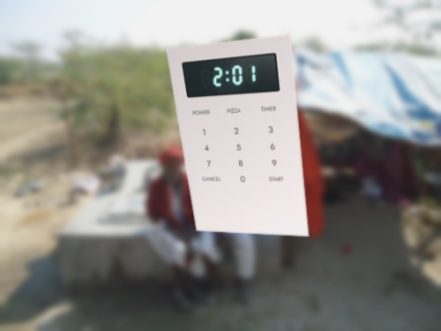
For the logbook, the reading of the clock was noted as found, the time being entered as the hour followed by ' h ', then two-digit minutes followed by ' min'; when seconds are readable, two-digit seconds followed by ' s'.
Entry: 2 h 01 min
